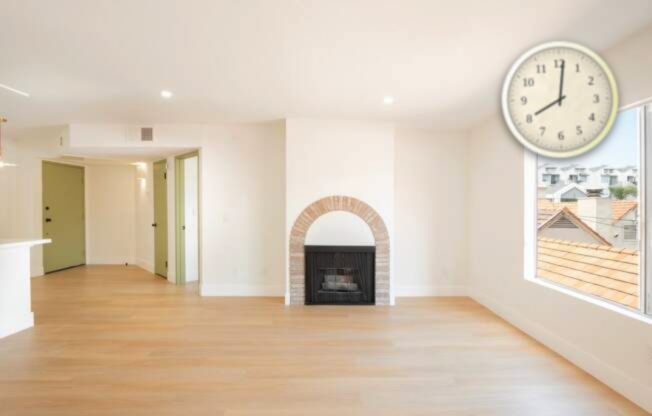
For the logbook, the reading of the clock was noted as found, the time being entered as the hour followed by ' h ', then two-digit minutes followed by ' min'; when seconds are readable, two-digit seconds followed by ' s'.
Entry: 8 h 01 min
